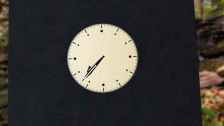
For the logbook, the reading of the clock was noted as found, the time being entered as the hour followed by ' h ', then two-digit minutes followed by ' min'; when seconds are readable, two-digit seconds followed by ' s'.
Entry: 7 h 37 min
